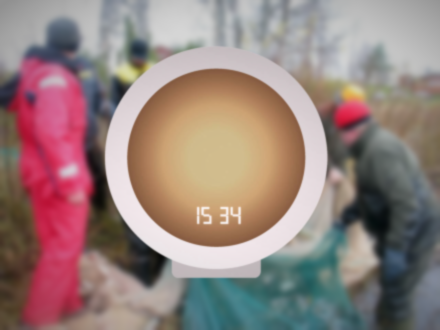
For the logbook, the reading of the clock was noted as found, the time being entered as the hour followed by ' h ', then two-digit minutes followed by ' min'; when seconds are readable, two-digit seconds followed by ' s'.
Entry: 15 h 34 min
